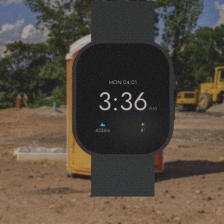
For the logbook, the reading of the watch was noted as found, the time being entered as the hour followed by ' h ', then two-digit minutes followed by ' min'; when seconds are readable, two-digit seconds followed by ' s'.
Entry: 3 h 36 min
